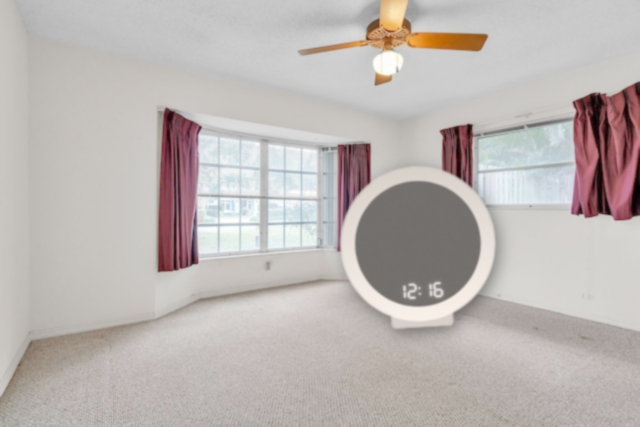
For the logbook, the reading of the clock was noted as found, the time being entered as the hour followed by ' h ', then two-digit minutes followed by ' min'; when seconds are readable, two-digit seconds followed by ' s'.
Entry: 12 h 16 min
